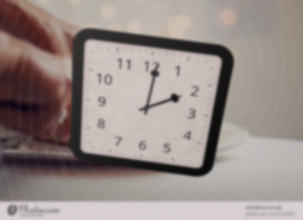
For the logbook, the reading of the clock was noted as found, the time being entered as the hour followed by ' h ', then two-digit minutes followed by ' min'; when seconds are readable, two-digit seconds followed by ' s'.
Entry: 2 h 01 min
